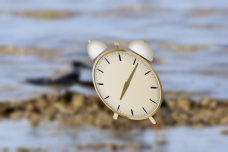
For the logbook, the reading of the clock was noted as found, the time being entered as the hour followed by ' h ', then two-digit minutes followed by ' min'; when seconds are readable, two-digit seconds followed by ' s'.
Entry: 7 h 06 min
